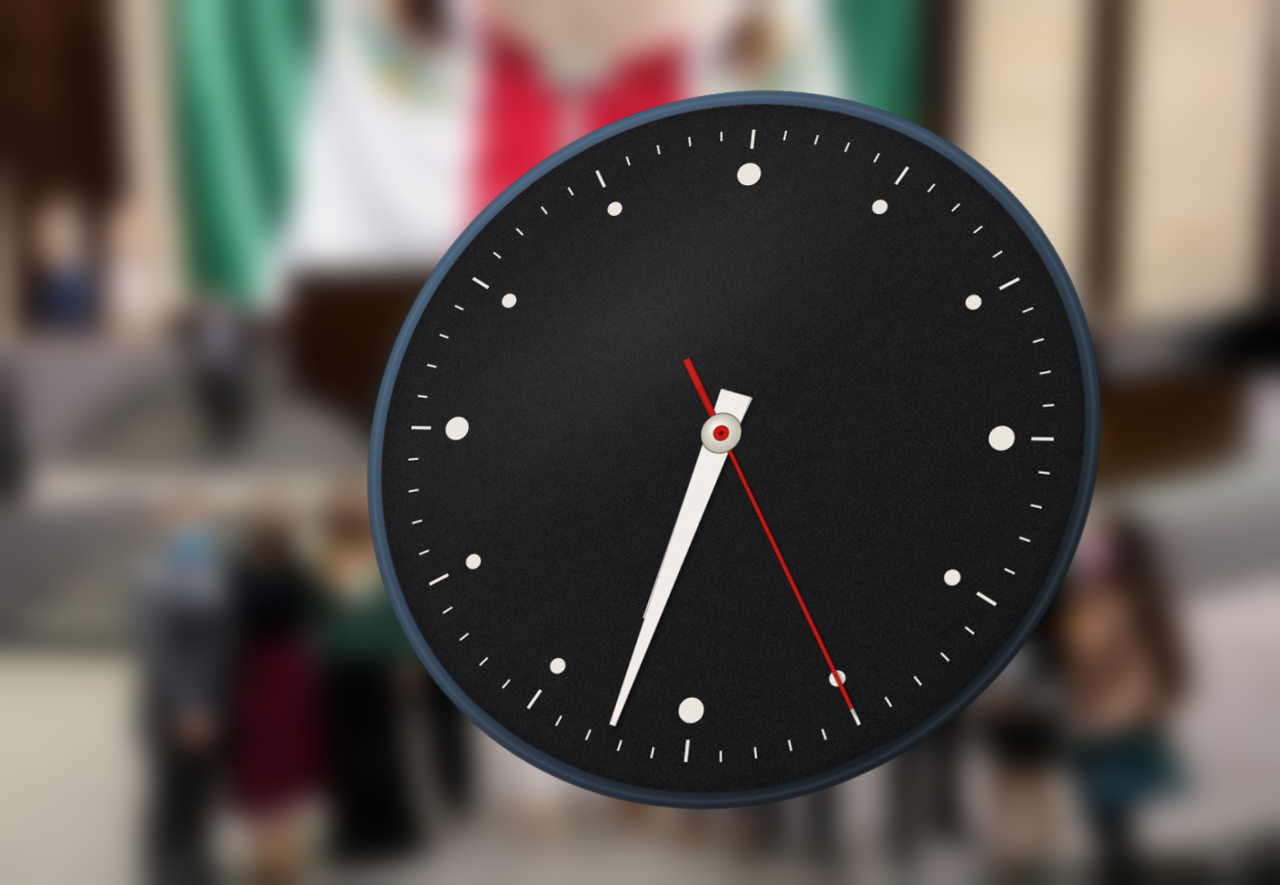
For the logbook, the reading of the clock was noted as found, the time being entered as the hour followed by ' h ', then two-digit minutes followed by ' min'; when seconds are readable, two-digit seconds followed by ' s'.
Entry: 6 h 32 min 25 s
